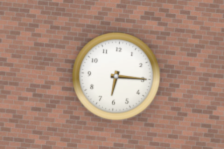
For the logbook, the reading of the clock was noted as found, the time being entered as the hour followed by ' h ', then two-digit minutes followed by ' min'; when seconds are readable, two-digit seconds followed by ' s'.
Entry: 6 h 15 min
